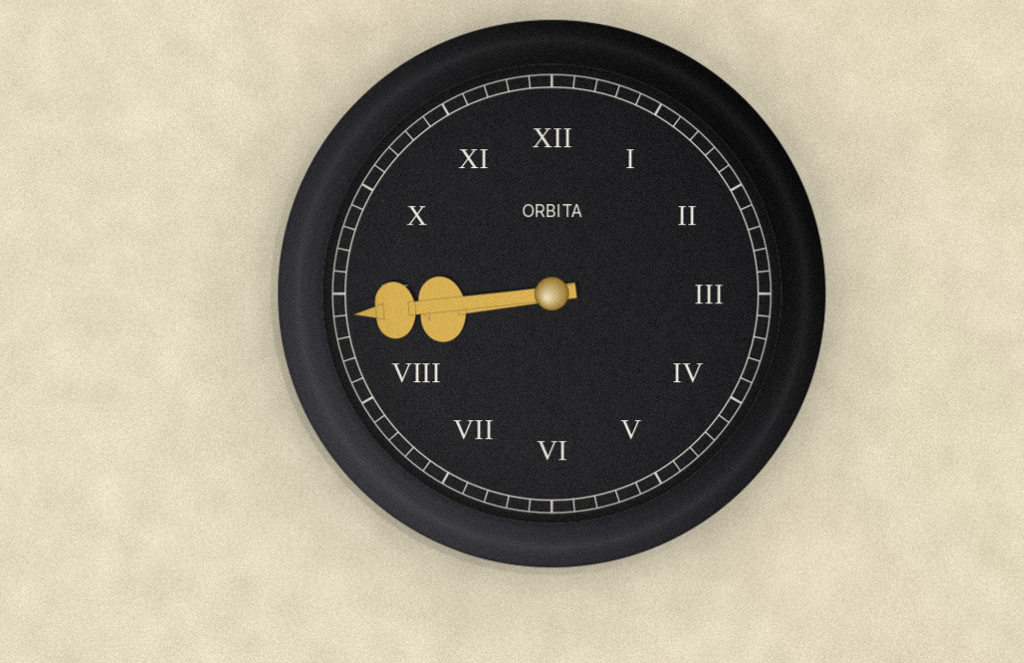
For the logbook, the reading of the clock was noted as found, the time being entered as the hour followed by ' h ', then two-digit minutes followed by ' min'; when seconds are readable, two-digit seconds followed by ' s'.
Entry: 8 h 44 min
